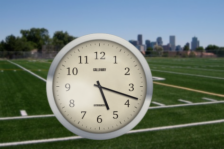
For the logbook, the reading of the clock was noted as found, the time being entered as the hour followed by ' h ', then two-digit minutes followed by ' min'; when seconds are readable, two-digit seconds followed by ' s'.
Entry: 5 h 18 min
